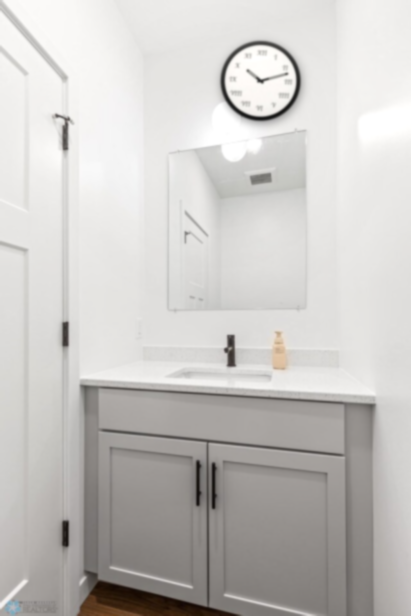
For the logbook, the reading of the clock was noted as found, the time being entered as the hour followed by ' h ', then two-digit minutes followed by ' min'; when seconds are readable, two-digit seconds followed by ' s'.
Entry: 10 h 12 min
